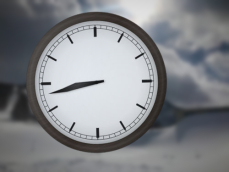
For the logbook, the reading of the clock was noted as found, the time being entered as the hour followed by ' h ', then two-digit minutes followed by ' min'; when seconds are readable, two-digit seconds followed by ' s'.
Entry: 8 h 43 min
